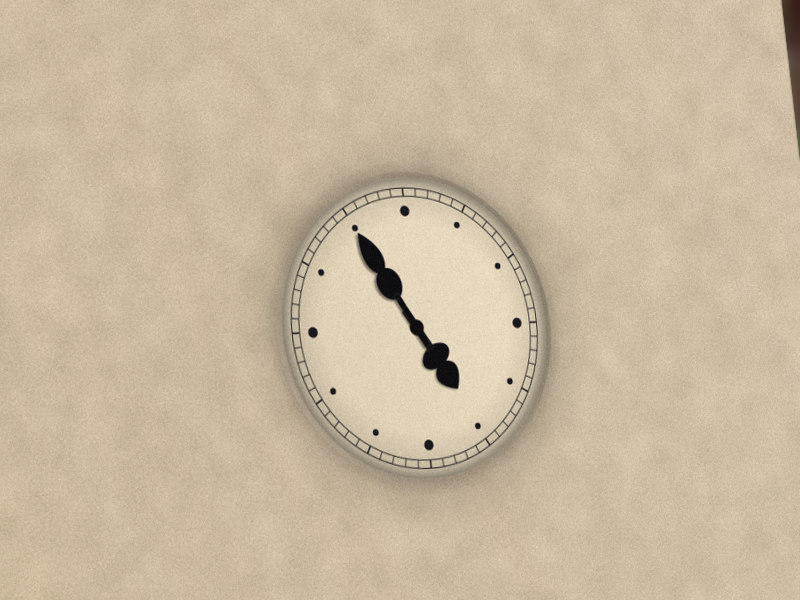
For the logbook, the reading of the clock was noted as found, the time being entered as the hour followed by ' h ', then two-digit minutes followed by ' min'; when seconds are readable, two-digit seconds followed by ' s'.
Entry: 4 h 55 min
